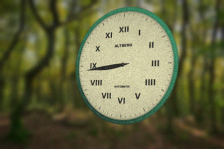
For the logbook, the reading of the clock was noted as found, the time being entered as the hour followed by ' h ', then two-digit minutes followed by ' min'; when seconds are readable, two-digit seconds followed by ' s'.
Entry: 8 h 44 min
